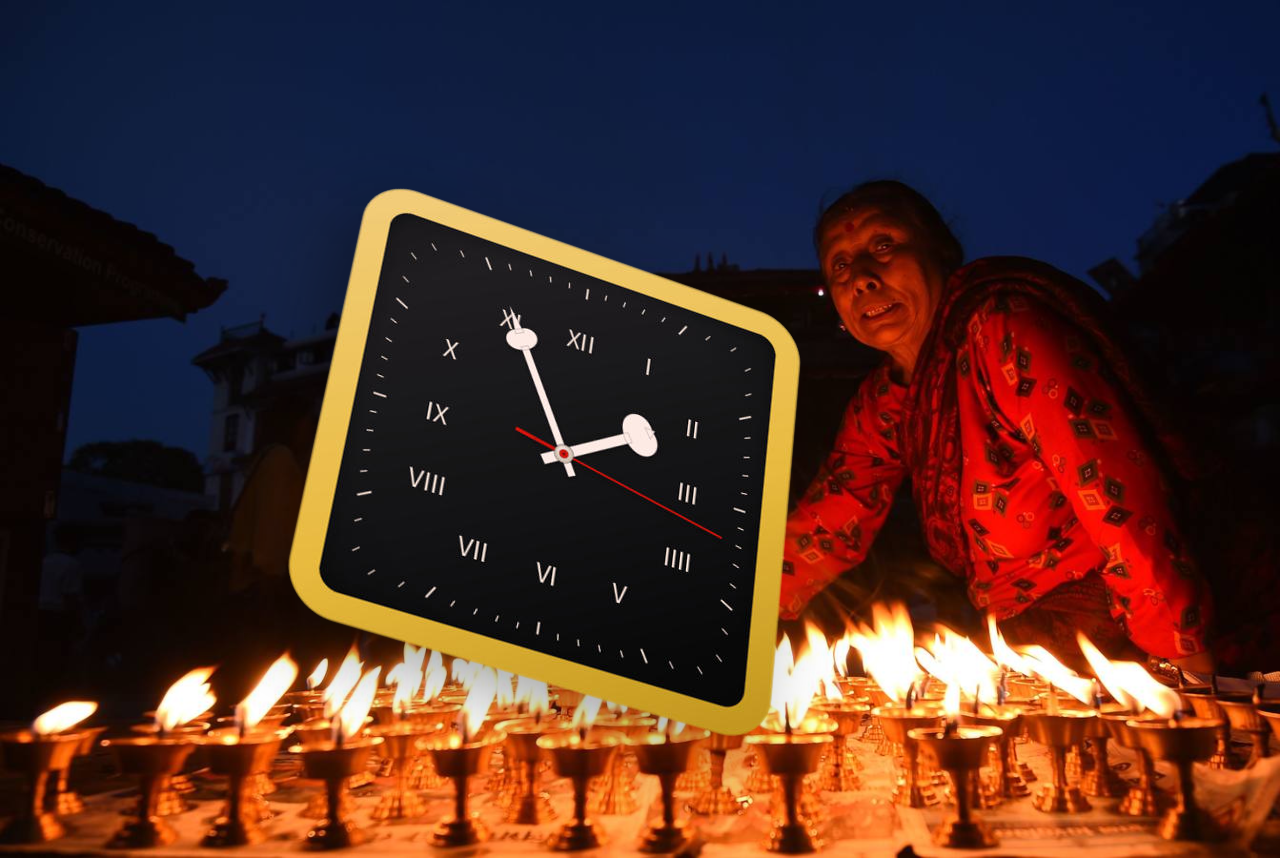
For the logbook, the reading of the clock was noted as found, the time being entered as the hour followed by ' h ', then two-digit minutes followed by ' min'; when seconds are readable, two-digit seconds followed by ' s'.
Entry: 1 h 55 min 17 s
